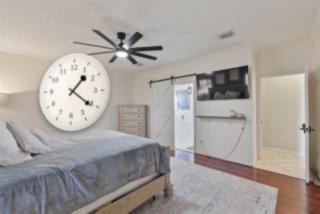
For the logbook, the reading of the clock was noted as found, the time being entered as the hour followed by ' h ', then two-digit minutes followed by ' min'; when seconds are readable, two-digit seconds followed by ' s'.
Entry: 1 h 21 min
